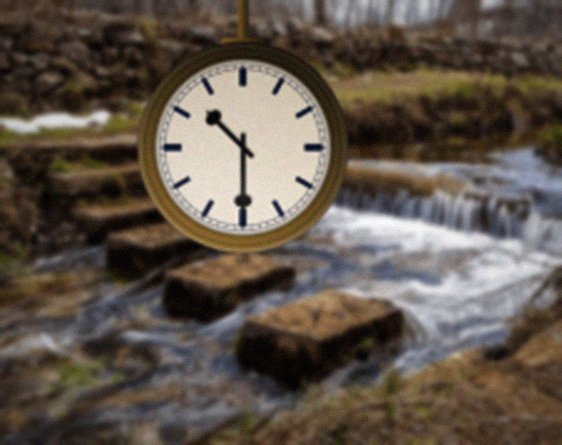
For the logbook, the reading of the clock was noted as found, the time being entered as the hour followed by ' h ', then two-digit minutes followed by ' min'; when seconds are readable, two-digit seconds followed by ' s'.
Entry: 10 h 30 min
